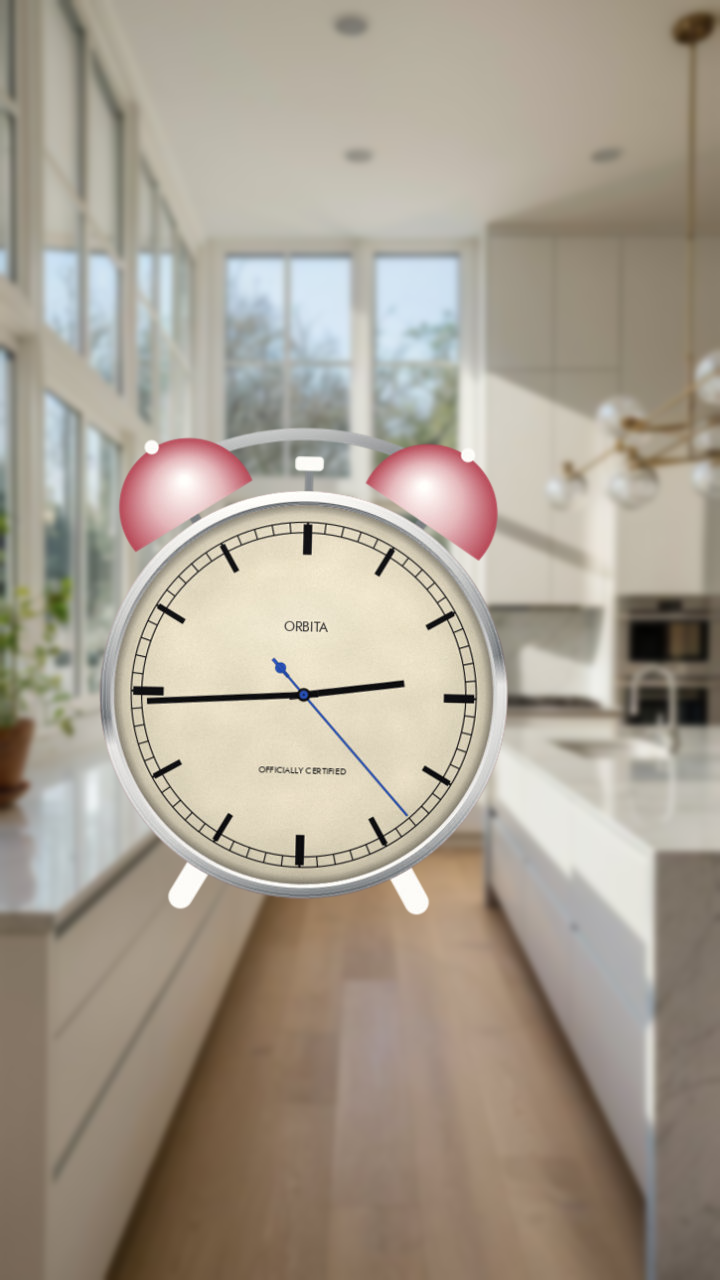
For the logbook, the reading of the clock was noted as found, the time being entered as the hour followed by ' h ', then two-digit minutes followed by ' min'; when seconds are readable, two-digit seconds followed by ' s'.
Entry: 2 h 44 min 23 s
